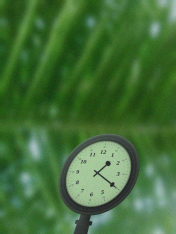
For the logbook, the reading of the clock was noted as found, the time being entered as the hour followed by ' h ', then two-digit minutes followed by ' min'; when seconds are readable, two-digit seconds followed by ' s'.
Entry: 1 h 20 min
